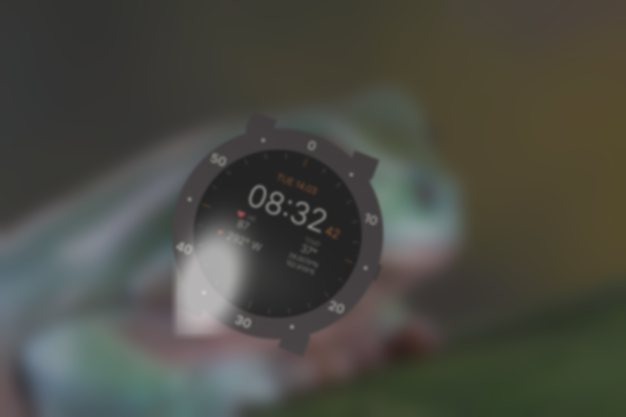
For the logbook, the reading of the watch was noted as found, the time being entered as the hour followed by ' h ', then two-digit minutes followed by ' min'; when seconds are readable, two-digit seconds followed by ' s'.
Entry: 8 h 32 min
